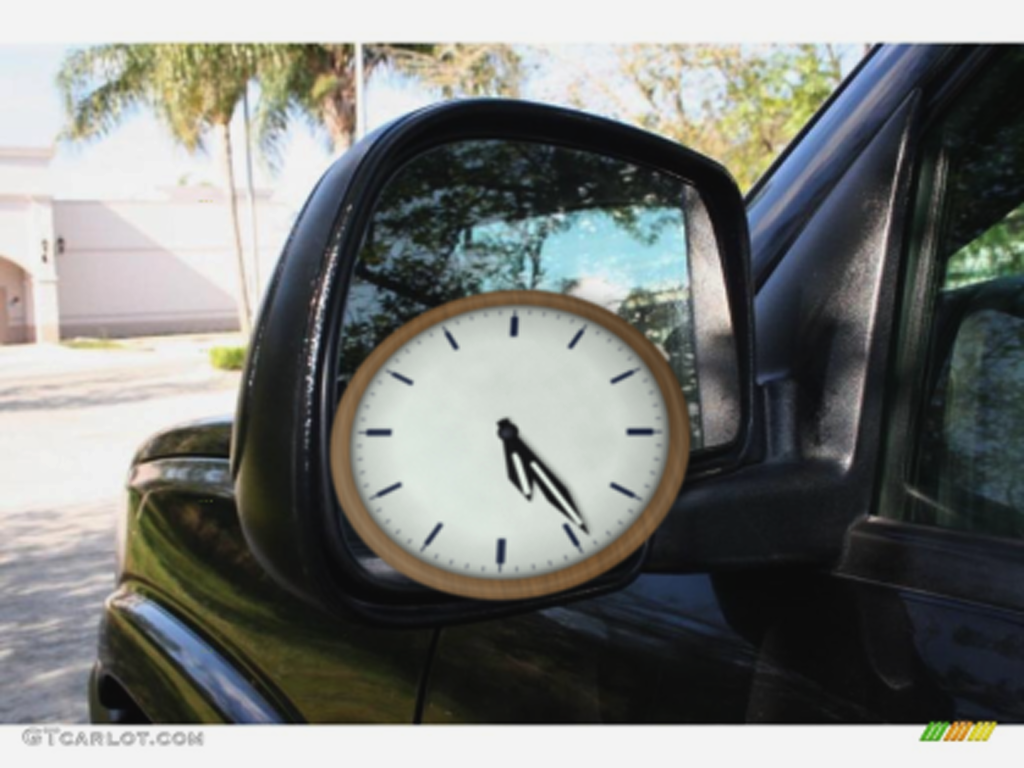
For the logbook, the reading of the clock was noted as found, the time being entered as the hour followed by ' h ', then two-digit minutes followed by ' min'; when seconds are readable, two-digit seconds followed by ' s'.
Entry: 5 h 24 min
